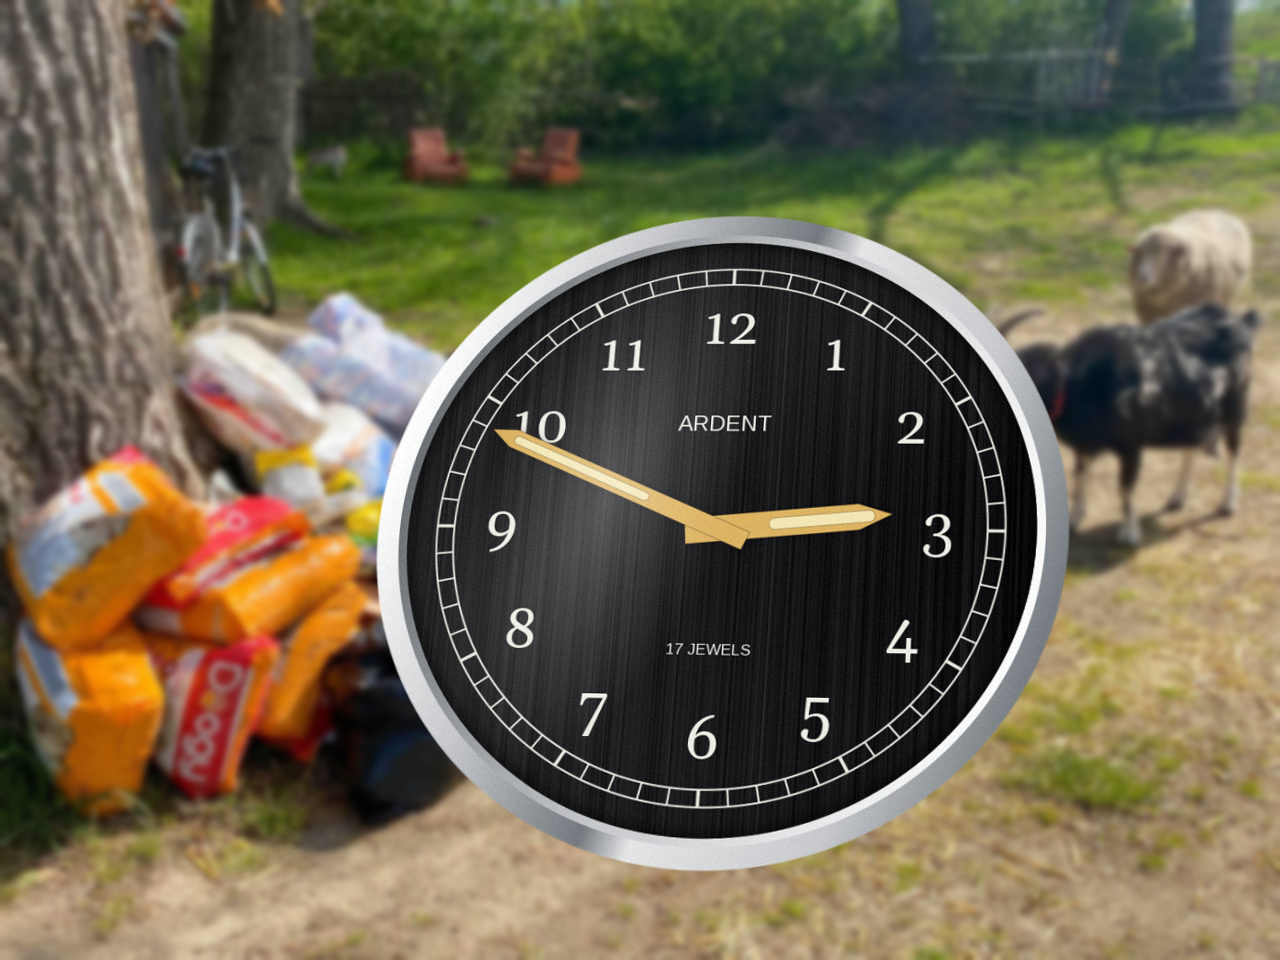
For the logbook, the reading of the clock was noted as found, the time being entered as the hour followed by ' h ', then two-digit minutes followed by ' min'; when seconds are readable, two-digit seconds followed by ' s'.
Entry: 2 h 49 min
